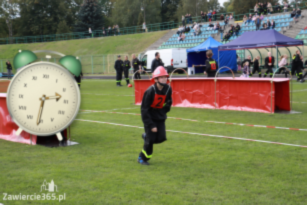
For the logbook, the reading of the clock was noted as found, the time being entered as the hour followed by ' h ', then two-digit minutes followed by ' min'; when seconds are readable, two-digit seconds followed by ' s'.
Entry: 2 h 31 min
